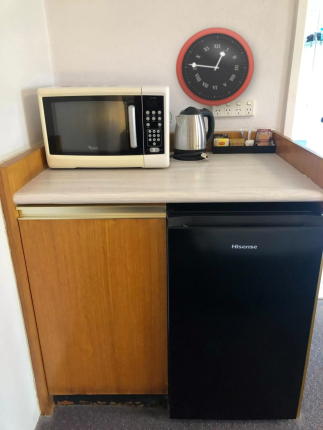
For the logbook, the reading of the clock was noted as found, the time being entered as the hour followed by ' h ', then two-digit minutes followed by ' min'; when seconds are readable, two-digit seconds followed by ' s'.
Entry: 12 h 46 min
